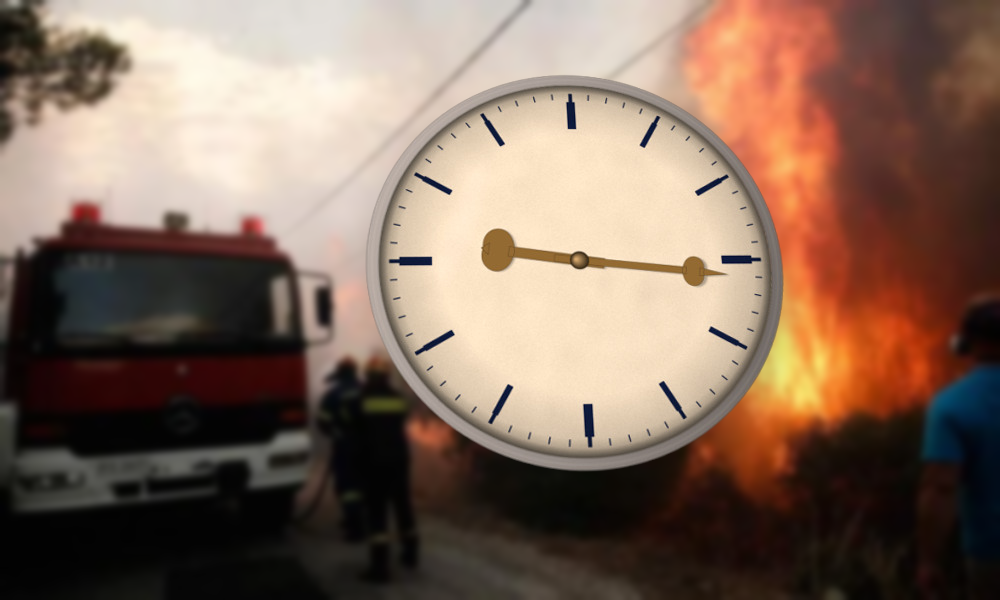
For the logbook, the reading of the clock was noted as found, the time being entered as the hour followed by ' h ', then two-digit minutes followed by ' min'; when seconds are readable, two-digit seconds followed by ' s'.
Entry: 9 h 16 min
